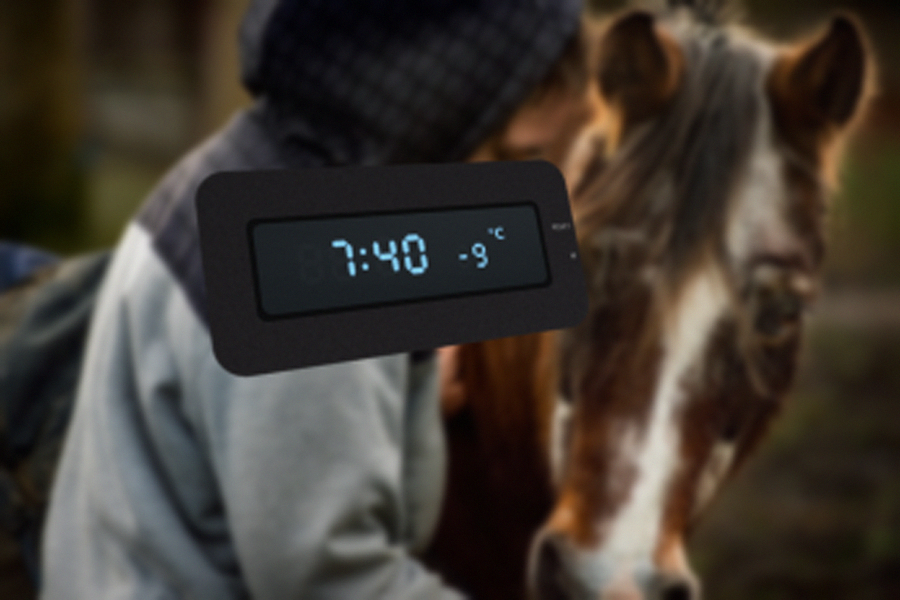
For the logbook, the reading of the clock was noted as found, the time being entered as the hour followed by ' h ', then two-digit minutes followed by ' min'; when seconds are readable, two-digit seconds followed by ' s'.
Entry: 7 h 40 min
